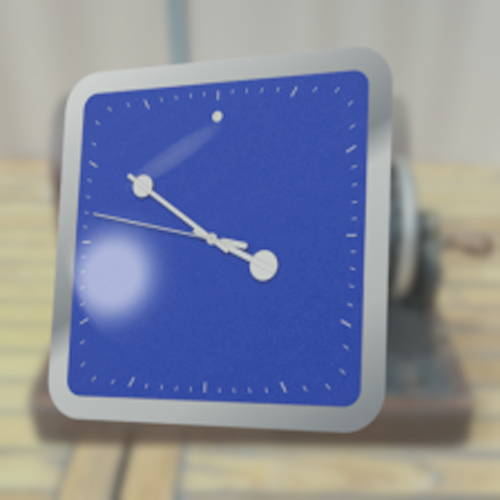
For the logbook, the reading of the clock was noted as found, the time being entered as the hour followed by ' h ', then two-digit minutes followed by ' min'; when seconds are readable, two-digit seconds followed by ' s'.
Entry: 3 h 50 min 47 s
